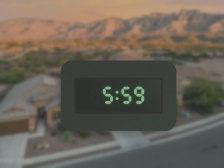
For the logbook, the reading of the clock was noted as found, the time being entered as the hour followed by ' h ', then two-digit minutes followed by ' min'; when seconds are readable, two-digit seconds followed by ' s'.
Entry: 5 h 59 min
